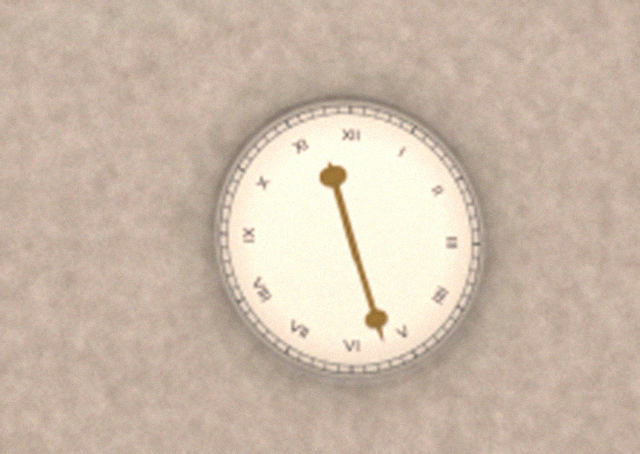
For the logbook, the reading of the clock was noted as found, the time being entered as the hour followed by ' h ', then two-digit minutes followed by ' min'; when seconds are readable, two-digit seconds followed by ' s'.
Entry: 11 h 27 min
